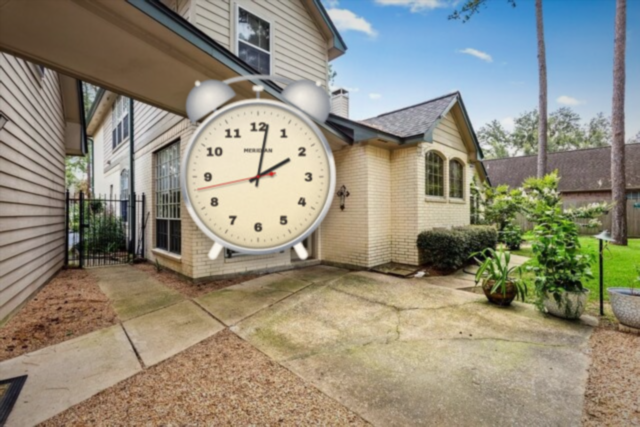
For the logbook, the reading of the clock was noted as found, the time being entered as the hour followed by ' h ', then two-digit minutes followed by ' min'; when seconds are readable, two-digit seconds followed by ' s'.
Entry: 2 h 01 min 43 s
